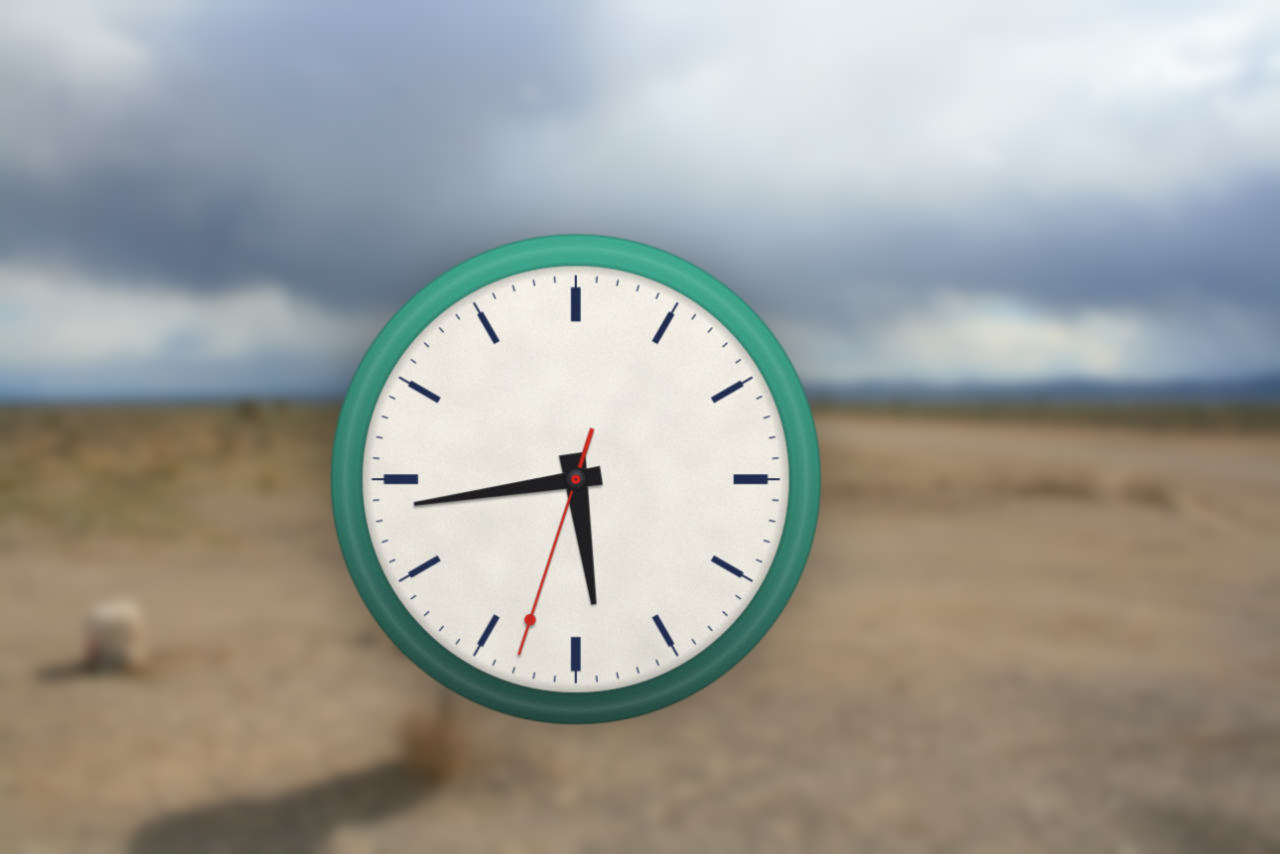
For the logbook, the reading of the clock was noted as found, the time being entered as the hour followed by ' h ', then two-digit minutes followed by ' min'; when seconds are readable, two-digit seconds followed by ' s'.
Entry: 5 h 43 min 33 s
